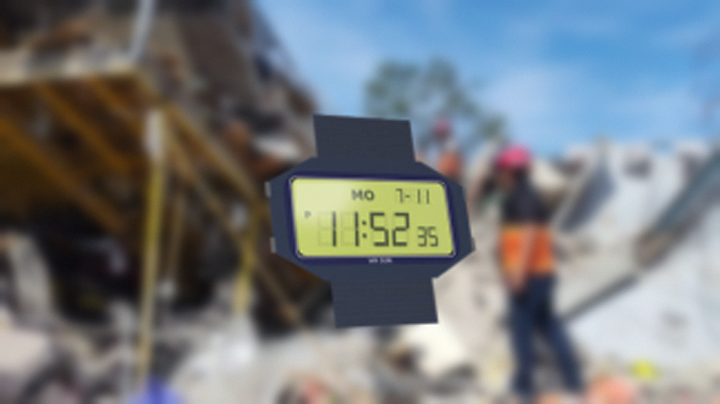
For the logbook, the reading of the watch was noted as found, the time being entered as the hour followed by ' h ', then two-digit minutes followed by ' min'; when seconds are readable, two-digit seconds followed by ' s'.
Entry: 11 h 52 min 35 s
